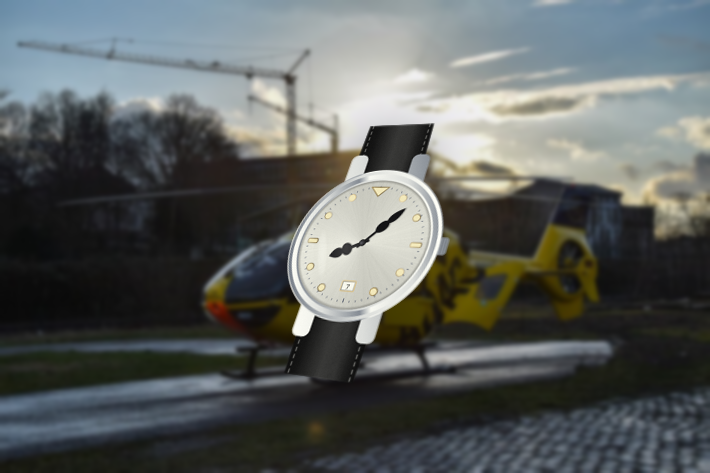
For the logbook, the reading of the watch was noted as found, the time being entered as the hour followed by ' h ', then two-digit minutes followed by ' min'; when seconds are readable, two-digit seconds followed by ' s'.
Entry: 8 h 07 min
